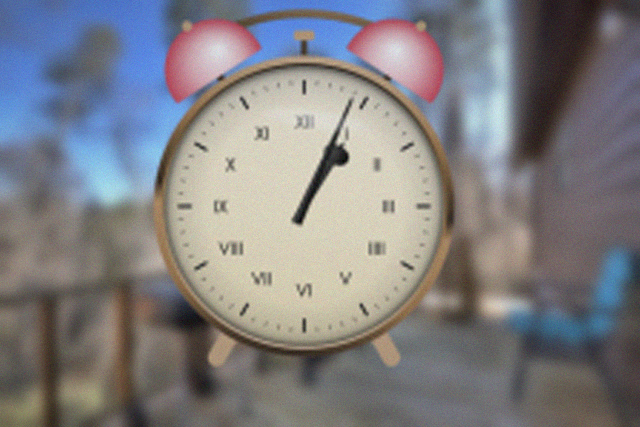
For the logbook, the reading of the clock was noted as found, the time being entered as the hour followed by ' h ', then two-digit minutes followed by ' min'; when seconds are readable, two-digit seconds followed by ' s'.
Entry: 1 h 04 min
